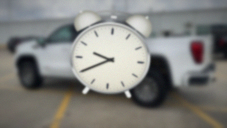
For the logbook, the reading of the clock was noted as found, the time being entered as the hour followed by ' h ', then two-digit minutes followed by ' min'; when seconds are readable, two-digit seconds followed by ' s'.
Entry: 9 h 40 min
